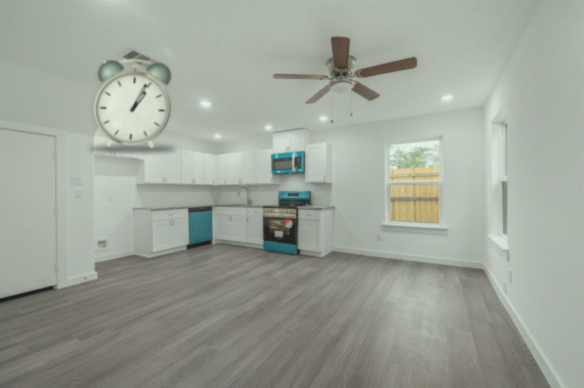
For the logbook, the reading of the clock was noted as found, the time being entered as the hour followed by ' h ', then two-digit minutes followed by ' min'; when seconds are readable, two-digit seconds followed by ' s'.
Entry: 1 h 04 min
